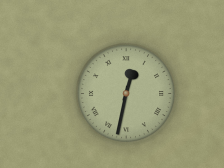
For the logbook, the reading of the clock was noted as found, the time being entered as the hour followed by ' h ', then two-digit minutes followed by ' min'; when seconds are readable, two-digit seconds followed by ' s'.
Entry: 12 h 32 min
